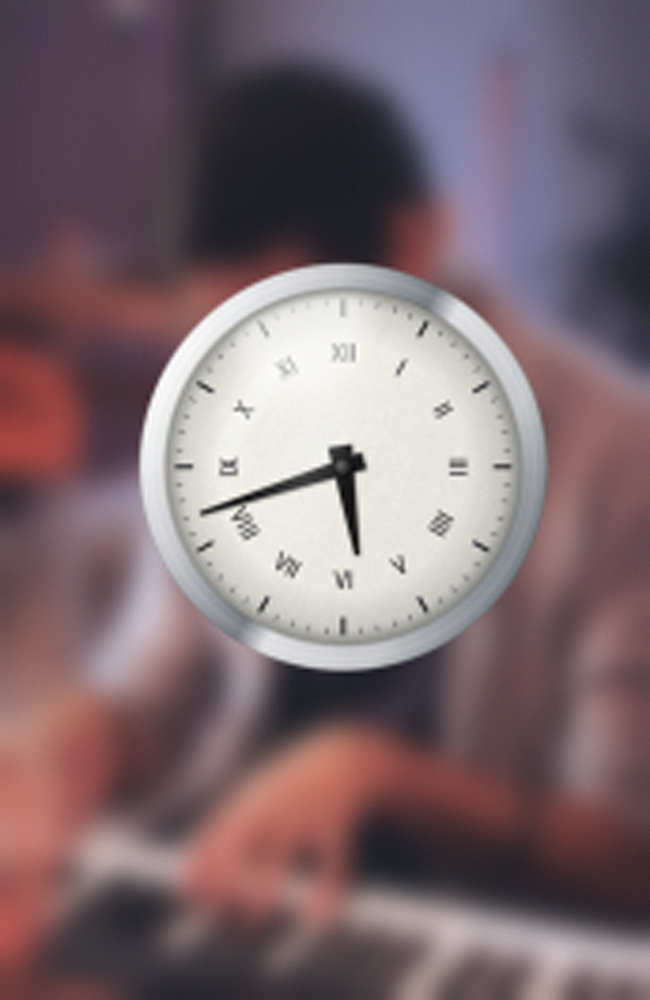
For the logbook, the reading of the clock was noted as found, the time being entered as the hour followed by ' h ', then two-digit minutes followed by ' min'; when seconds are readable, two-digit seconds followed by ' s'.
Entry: 5 h 42 min
